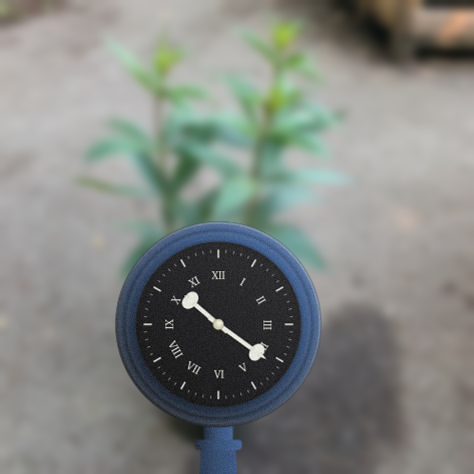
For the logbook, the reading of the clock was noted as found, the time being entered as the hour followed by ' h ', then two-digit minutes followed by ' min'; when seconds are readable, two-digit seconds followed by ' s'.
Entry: 10 h 21 min
